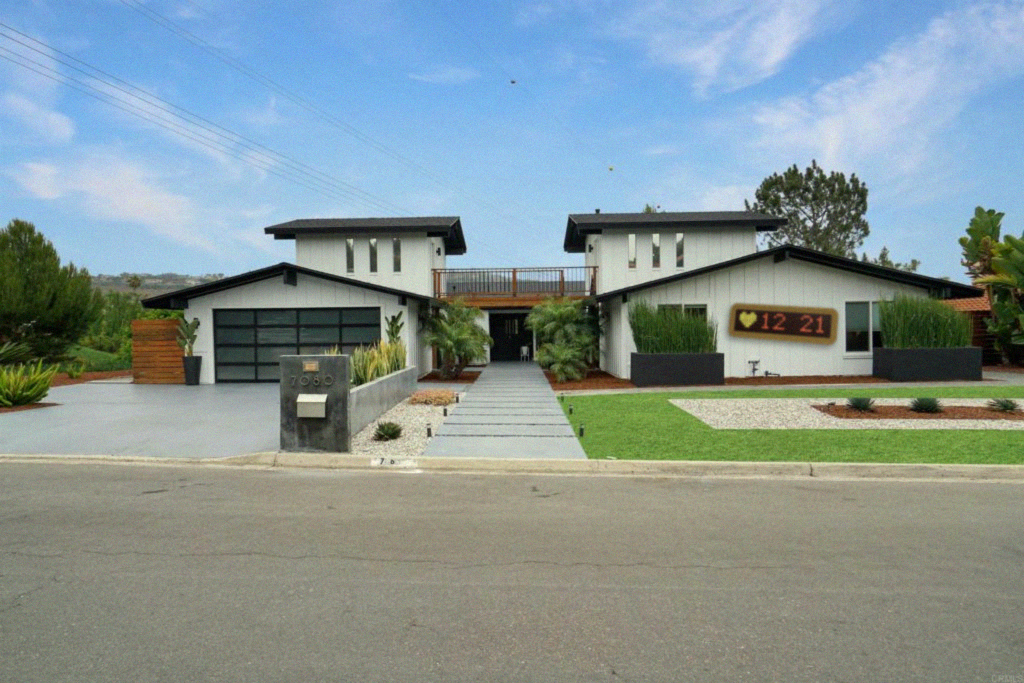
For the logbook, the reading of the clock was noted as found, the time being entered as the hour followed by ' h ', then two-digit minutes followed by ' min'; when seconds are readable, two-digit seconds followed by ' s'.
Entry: 12 h 21 min
